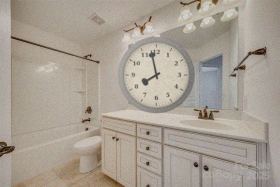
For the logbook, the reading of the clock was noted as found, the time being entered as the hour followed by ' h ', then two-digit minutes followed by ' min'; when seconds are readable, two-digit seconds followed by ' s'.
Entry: 7 h 58 min
